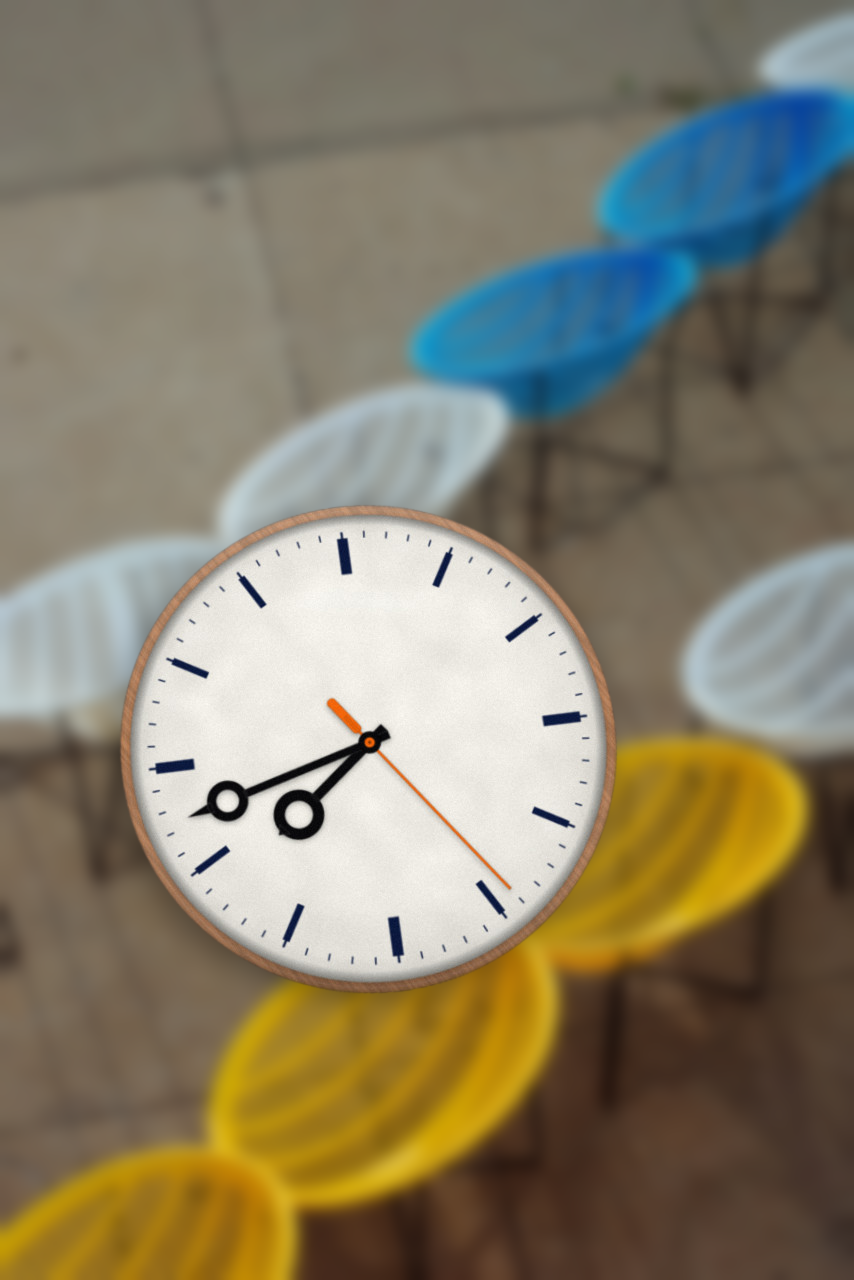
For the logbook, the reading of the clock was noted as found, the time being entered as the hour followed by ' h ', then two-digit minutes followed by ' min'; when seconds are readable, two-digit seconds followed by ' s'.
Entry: 7 h 42 min 24 s
